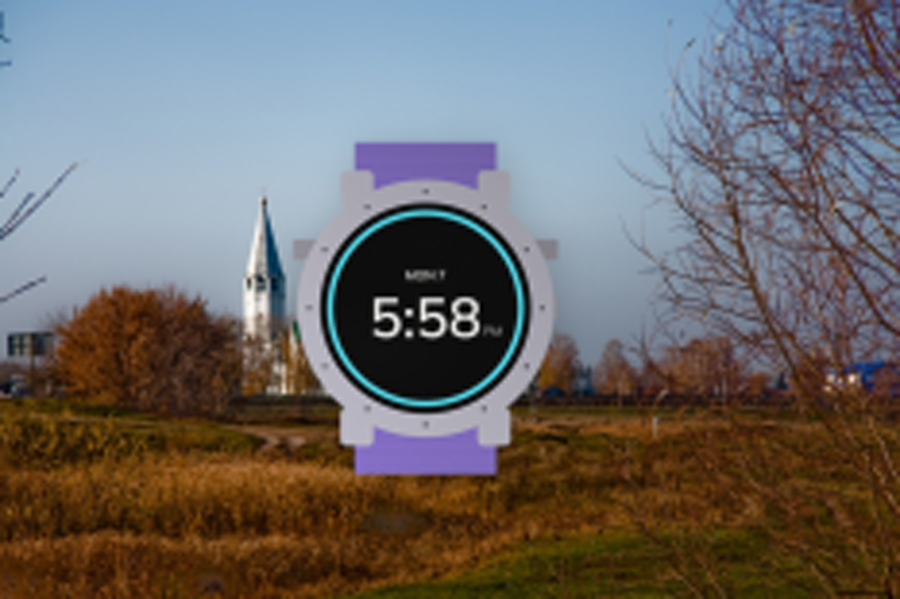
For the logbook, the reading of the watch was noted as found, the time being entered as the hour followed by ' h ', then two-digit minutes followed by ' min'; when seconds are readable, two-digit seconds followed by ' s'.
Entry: 5 h 58 min
